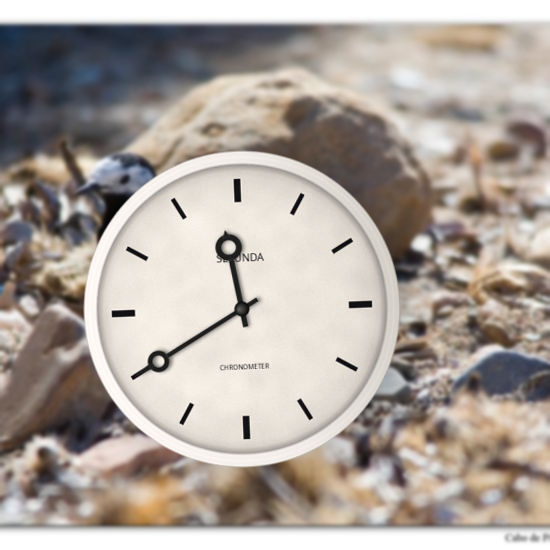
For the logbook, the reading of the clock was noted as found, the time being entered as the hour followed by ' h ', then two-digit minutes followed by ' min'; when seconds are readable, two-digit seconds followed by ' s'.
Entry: 11 h 40 min
